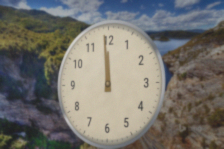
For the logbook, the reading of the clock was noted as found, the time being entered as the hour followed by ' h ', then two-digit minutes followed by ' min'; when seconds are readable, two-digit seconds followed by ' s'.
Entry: 11 h 59 min
